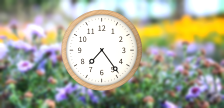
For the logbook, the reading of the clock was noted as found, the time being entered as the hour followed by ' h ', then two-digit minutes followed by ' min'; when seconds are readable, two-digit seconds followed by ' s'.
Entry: 7 h 24 min
